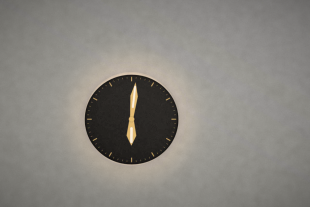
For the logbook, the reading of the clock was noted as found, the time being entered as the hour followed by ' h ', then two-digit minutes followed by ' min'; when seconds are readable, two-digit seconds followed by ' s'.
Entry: 6 h 01 min
